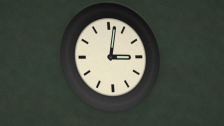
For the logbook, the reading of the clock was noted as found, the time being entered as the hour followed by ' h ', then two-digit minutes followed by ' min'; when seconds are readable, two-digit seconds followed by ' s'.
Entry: 3 h 02 min
